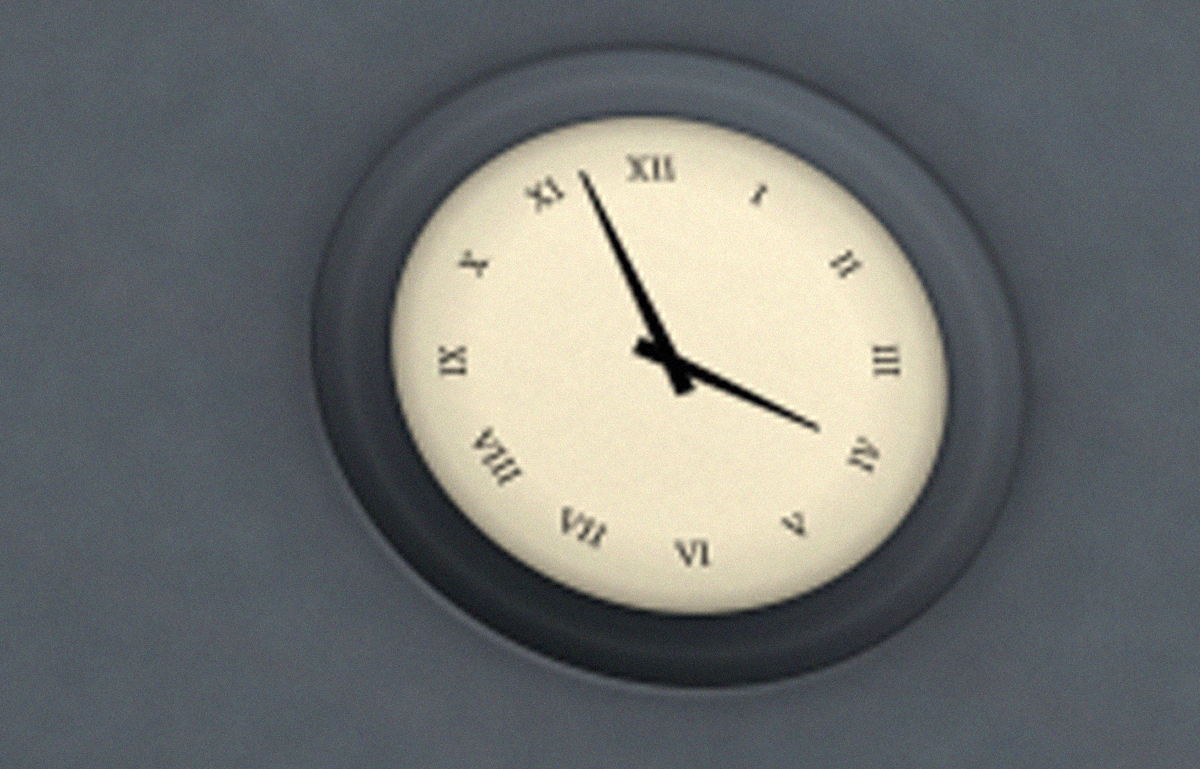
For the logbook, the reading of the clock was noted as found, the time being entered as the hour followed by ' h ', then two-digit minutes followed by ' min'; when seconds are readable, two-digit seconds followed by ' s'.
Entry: 3 h 57 min
